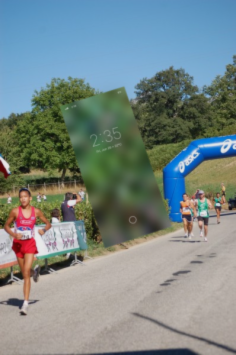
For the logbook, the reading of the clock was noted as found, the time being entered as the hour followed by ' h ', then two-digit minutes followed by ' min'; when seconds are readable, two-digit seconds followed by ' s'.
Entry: 2 h 35 min
